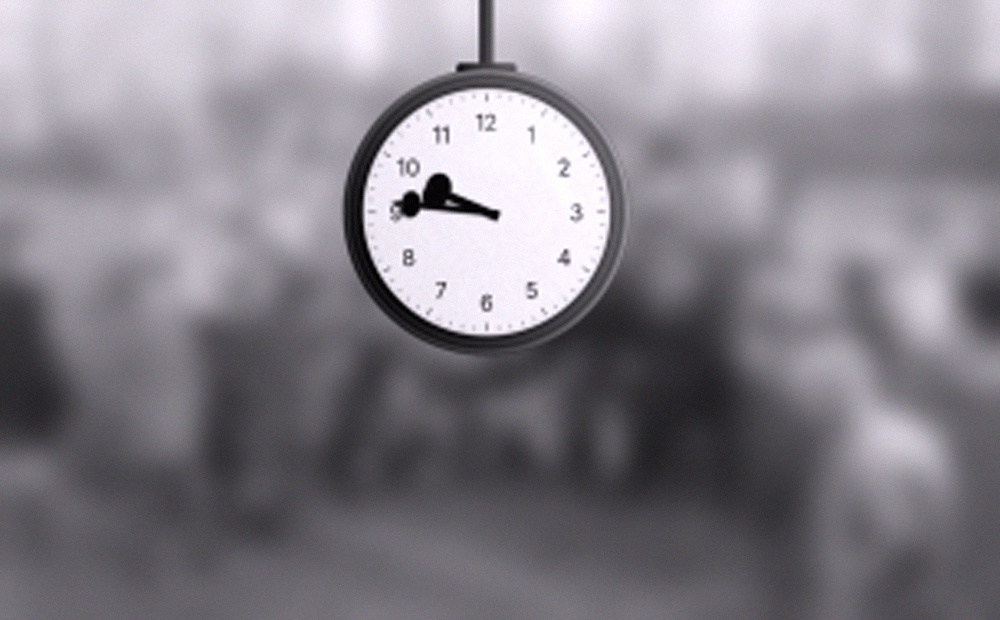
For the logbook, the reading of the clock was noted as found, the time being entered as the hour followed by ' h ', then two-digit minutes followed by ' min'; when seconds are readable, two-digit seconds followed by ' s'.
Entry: 9 h 46 min
